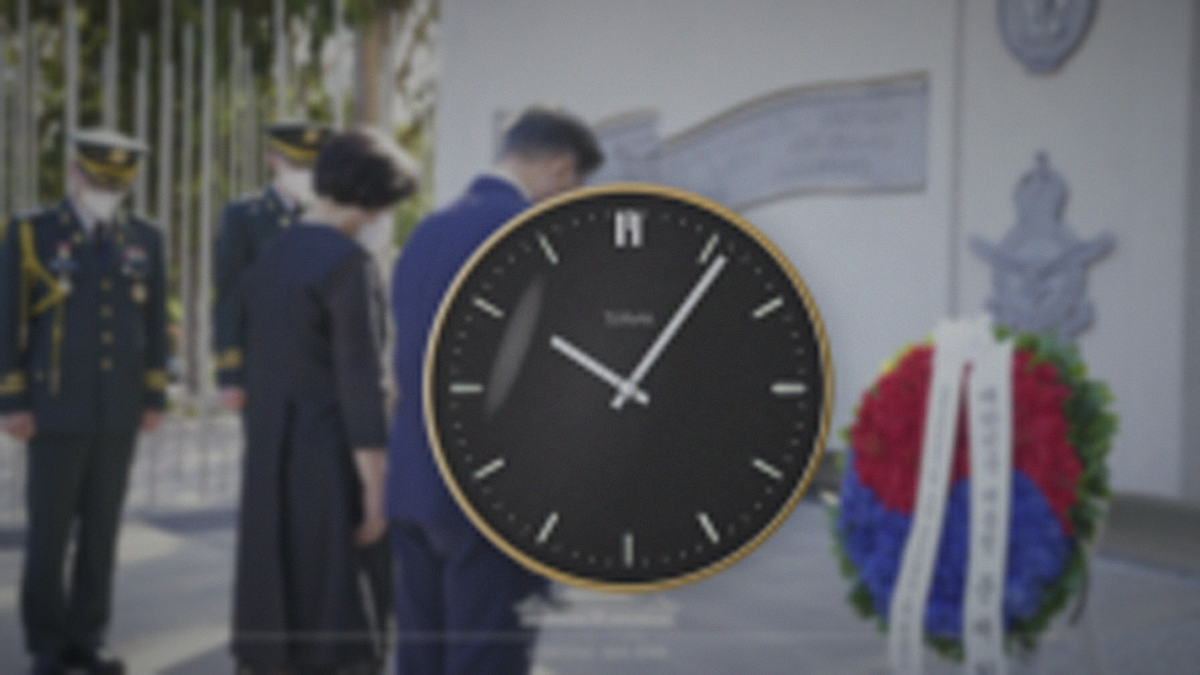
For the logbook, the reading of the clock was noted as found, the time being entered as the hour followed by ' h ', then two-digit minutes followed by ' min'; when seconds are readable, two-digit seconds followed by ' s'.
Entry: 10 h 06 min
